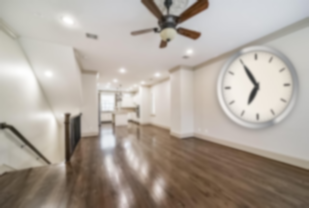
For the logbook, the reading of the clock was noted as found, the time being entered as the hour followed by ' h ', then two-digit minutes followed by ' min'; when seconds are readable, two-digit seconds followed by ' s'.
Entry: 6 h 55 min
